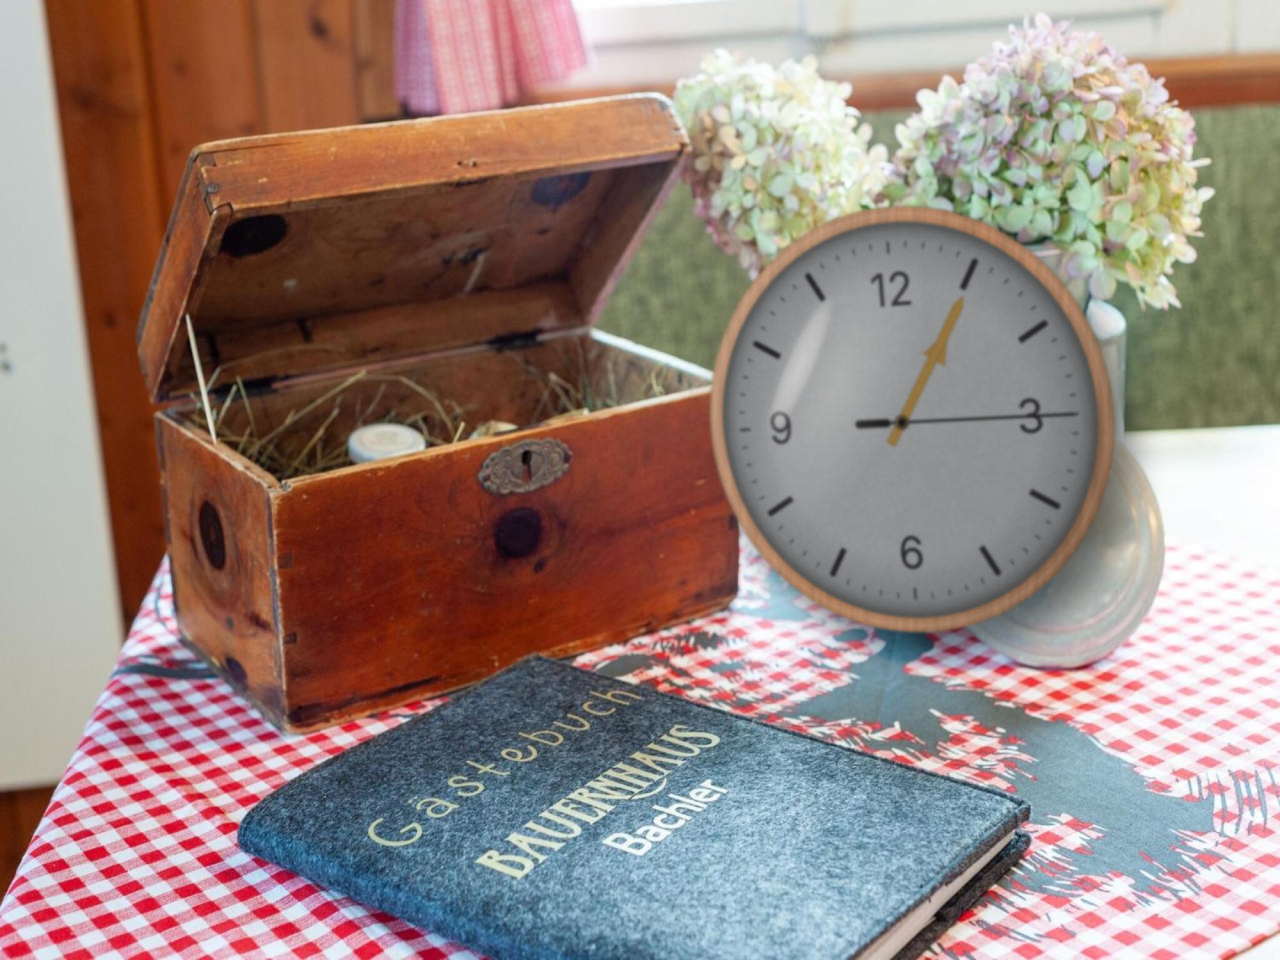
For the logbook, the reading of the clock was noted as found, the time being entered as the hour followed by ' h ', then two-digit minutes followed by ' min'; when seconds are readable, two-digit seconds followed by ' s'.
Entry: 1 h 05 min 15 s
